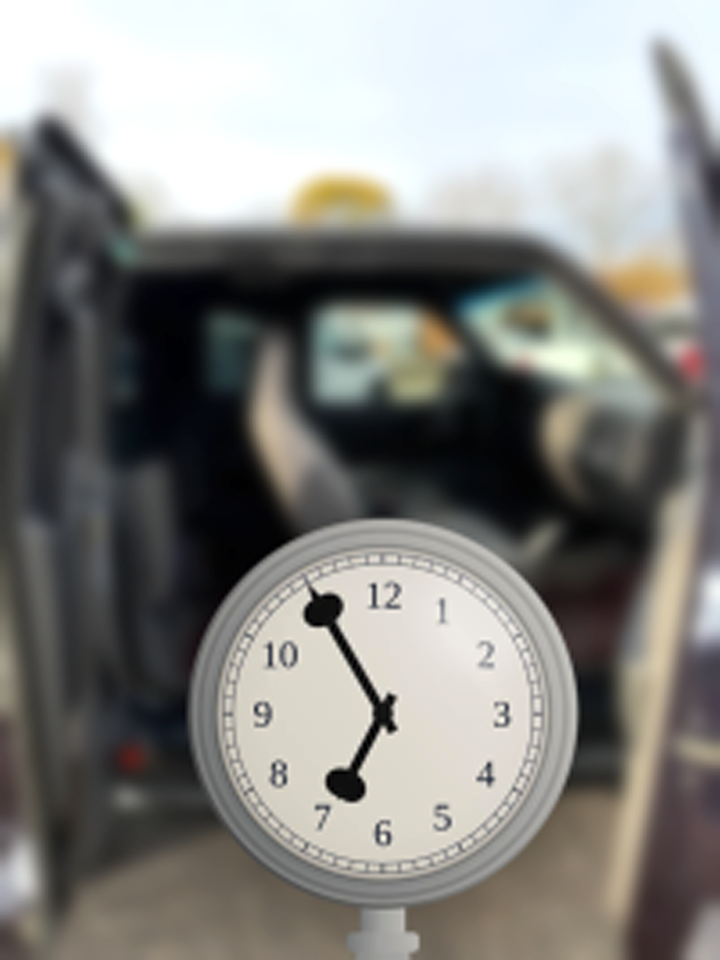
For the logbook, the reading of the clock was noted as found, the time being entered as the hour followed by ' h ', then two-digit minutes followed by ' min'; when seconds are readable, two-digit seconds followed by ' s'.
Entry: 6 h 55 min
